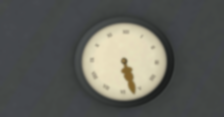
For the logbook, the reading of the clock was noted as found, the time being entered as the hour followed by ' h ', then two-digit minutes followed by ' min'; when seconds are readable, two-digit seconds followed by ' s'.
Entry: 5 h 27 min
